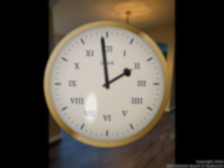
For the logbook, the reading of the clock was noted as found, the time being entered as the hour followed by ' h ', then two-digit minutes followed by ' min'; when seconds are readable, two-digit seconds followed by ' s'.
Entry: 1 h 59 min
